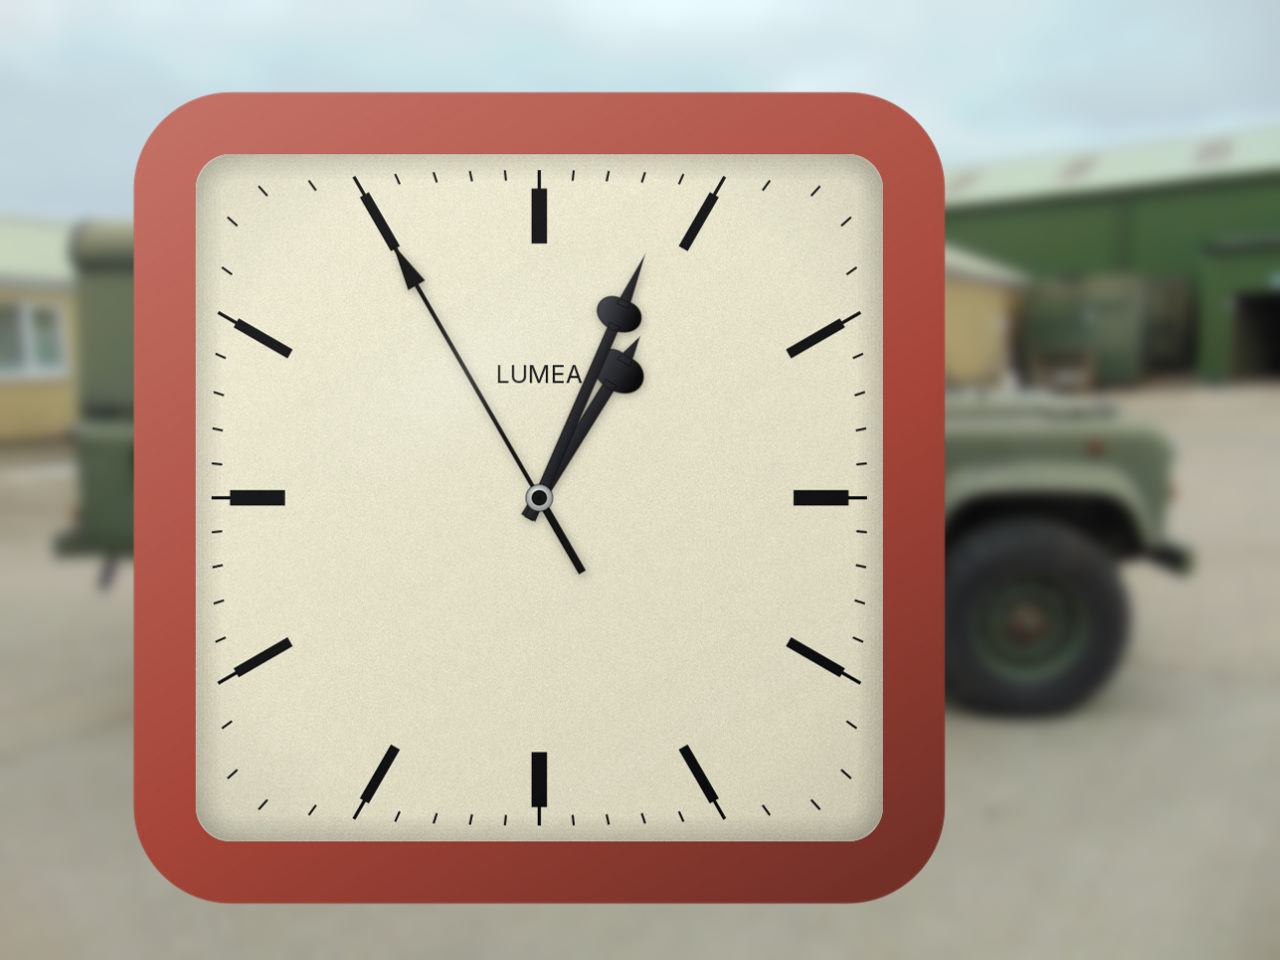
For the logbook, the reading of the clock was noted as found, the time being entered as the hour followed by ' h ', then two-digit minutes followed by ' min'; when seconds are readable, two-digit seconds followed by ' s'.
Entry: 1 h 03 min 55 s
